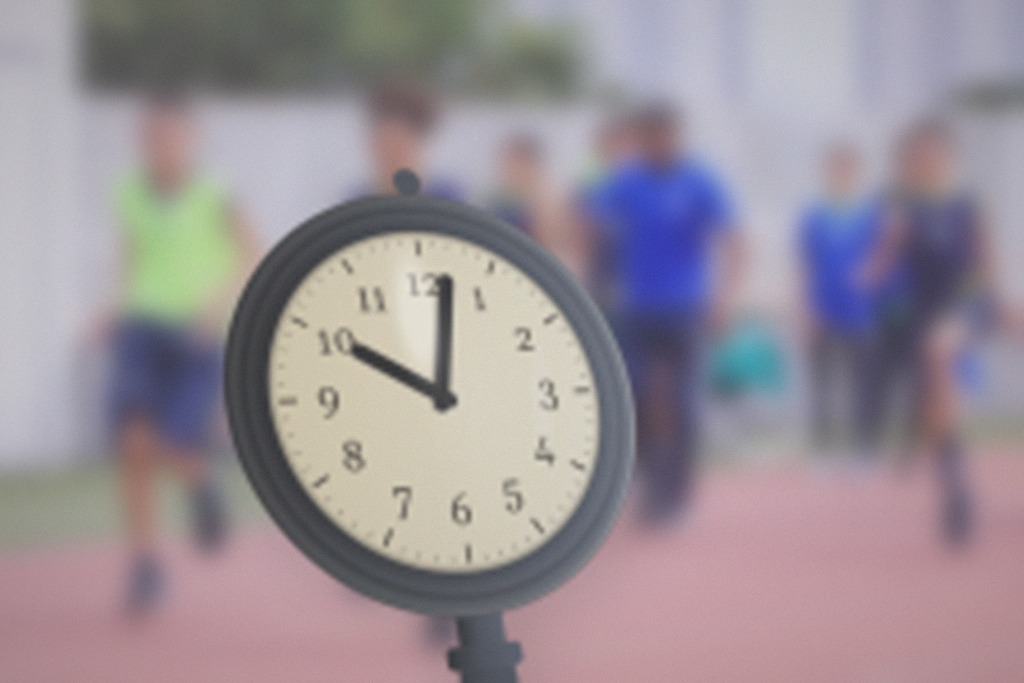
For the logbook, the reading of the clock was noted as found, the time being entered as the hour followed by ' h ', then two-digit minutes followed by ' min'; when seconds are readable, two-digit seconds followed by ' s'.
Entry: 10 h 02 min
